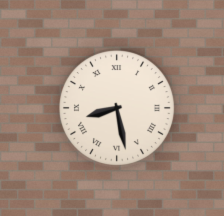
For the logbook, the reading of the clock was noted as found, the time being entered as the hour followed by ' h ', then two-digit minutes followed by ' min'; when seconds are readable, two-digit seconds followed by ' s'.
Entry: 8 h 28 min
